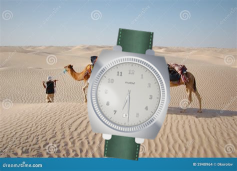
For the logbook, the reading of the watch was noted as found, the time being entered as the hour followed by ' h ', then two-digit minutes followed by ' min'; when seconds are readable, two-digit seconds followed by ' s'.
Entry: 6 h 29 min
